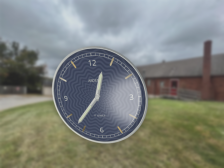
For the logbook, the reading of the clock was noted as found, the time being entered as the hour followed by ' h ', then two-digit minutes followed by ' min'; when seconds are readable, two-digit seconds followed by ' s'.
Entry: 12 h 37 min
